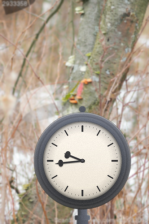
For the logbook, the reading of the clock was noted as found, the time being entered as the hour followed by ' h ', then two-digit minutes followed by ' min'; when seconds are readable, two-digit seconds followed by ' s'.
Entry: 9 h 44 min
